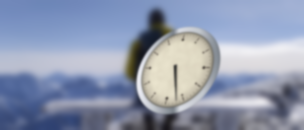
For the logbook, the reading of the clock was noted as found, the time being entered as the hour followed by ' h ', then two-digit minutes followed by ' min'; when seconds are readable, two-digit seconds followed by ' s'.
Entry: 5 h 27 min
